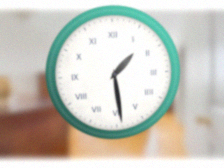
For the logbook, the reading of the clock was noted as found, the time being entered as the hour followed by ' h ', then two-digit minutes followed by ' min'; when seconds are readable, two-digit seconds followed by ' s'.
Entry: 1 h 29 min
